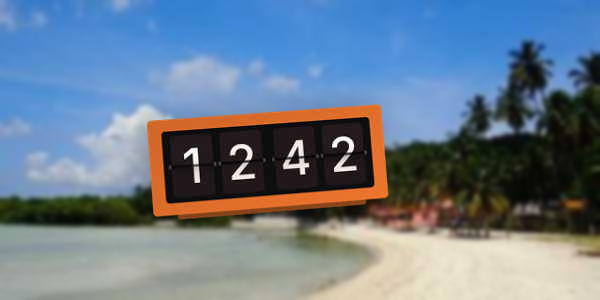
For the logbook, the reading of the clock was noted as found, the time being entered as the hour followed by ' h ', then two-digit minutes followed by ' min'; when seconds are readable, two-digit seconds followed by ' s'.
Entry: 12 h 42 min
